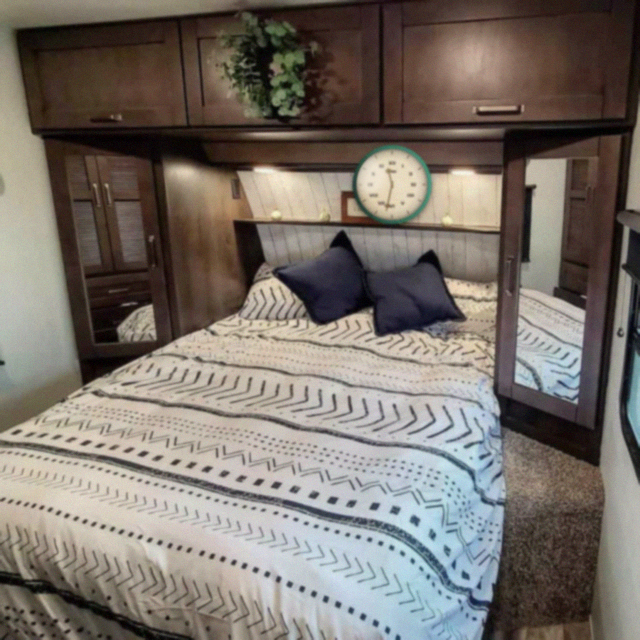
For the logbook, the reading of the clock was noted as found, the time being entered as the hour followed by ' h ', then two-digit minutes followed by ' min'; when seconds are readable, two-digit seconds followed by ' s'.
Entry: 11 h 32 min
